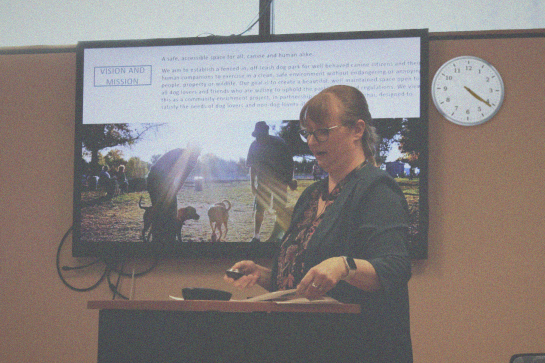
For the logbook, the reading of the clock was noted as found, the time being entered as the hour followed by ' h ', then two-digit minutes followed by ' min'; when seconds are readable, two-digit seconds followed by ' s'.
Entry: 4 h 21 min
